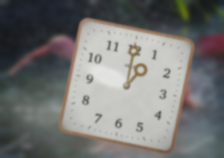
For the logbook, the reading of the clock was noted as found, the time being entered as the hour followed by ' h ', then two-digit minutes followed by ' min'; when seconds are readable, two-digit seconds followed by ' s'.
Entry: 1 h 00 min
